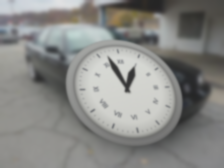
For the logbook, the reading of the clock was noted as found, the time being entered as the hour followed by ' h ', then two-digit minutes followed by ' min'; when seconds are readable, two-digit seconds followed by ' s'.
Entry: 12 h 57 min
